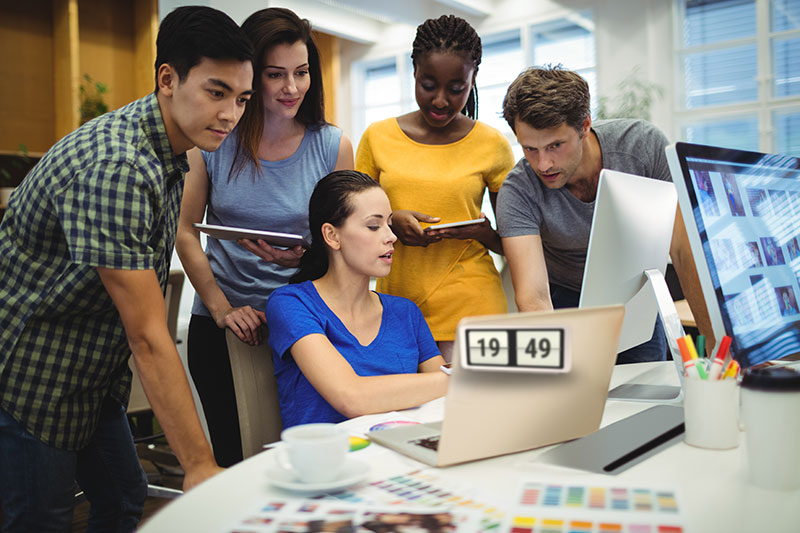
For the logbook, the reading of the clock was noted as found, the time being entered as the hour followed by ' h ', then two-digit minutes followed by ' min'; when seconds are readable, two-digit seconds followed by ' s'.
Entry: 19 h 49 min
